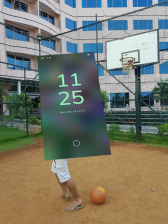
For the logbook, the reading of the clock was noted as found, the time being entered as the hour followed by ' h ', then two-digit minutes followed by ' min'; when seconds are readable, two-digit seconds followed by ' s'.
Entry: 11 h 25 min
